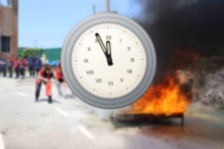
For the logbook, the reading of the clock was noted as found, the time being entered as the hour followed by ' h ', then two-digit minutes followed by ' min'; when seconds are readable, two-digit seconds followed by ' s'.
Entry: 11 h 56 min
